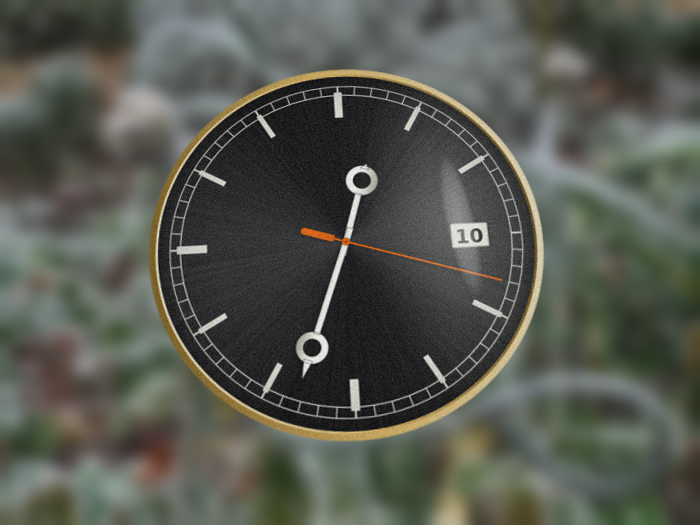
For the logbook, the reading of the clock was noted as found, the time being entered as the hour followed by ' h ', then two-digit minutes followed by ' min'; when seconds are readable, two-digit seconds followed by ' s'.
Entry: 12 h 33 min 18 s
